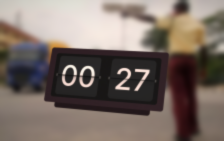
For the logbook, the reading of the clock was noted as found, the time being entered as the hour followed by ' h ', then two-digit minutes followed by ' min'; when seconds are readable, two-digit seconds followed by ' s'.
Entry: 0 h 27 min
